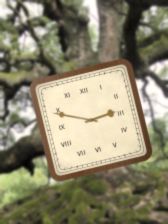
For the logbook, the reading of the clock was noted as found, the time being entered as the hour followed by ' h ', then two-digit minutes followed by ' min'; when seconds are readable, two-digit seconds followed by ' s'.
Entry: 2 h 49 min
